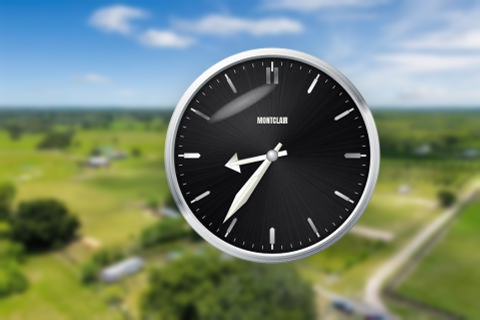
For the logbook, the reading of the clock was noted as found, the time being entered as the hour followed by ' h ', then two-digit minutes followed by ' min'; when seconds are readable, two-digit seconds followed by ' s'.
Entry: 8 h 36 min
